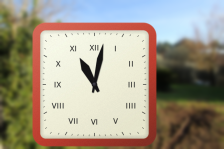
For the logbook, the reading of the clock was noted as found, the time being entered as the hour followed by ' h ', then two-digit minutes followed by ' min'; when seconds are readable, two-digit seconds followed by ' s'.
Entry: 11 h 02 min
